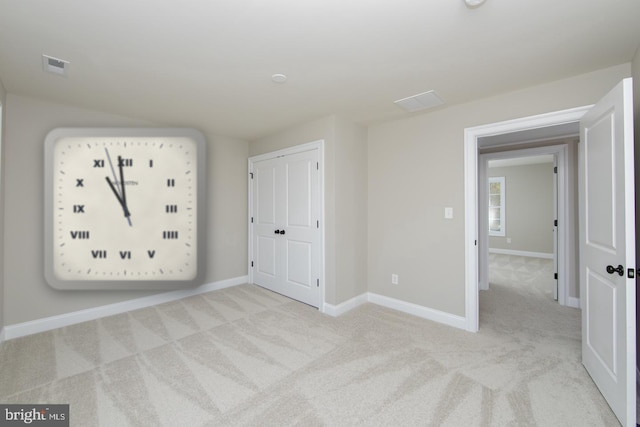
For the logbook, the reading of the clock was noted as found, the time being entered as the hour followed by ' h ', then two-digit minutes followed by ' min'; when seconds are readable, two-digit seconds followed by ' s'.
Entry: 10 h 58 min 57 s
